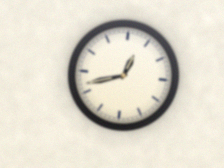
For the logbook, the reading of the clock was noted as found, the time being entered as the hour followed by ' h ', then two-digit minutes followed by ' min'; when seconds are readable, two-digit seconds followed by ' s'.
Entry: 12 h 42 min
